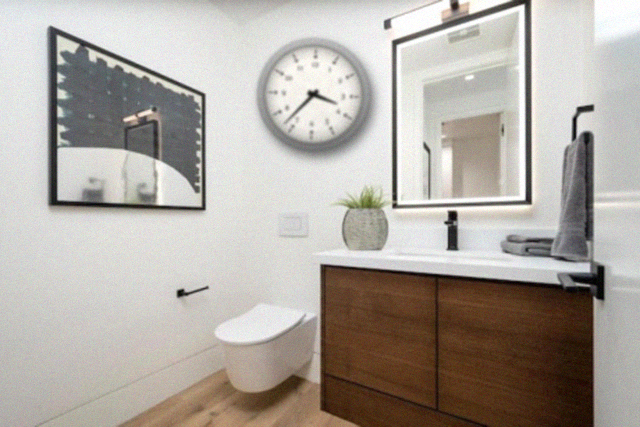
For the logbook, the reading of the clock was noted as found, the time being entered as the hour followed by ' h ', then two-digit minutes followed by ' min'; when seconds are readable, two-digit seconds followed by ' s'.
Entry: 3 h 37 min
